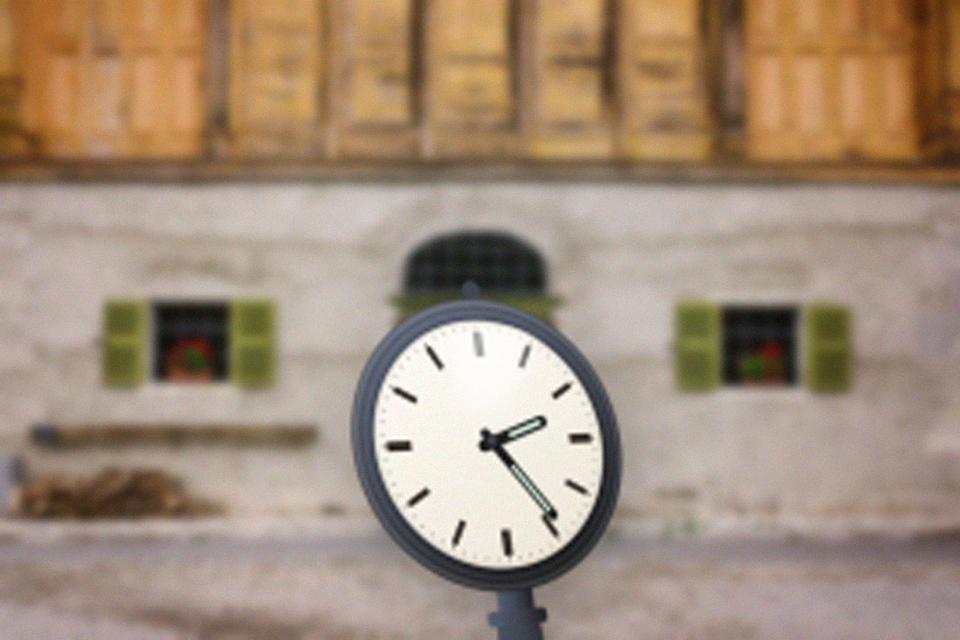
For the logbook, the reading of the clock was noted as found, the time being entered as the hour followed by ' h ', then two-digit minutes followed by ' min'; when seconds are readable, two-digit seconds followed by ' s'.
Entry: 2 h 24 min
